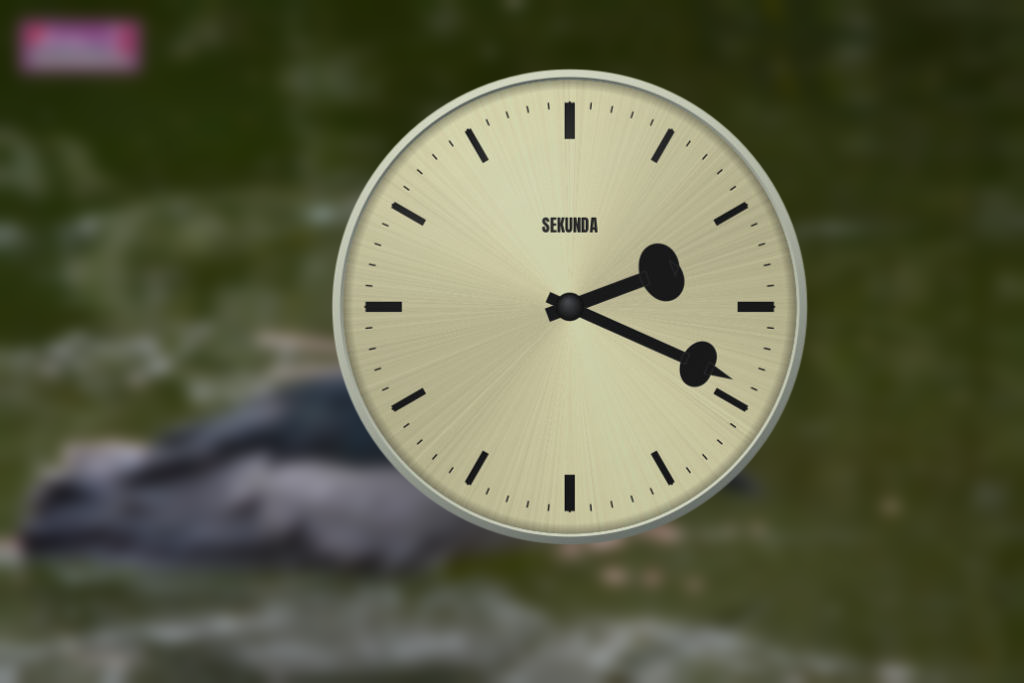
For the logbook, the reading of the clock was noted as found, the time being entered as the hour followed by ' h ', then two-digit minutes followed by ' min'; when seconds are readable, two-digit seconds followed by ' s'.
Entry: 2 h 19 min
